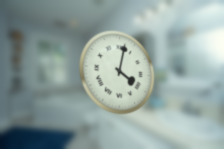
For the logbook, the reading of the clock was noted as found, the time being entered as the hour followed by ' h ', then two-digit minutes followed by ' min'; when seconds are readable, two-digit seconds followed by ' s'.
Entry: 4 h 02 min
